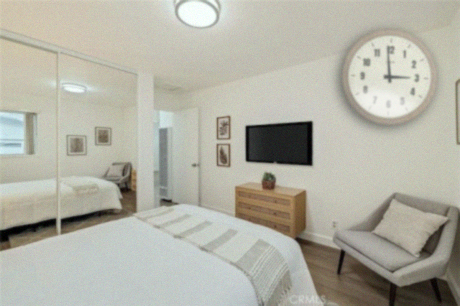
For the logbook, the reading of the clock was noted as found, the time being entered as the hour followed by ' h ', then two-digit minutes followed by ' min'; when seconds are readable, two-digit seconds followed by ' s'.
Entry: 2 h 59 min
